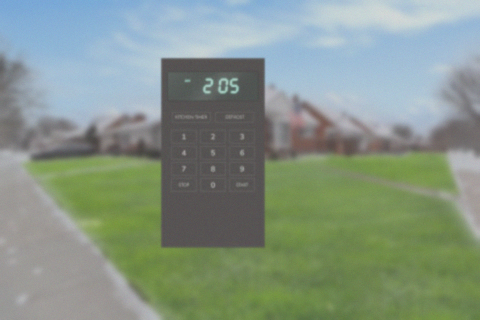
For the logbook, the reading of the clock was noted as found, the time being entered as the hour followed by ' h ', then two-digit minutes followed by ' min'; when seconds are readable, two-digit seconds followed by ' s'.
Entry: 2 h 05 min
